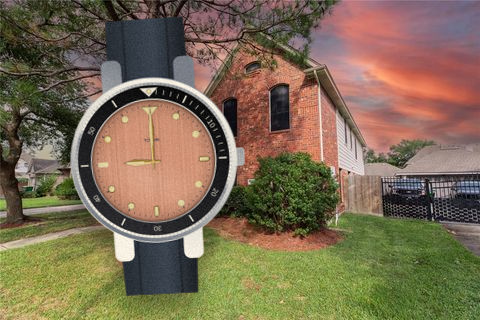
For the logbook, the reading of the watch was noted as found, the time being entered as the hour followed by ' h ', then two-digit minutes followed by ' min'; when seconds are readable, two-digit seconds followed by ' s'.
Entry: 9 h 00 min
